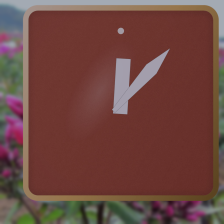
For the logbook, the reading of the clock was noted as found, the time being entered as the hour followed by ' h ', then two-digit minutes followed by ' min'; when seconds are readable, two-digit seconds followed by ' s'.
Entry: 12 h 07 min
